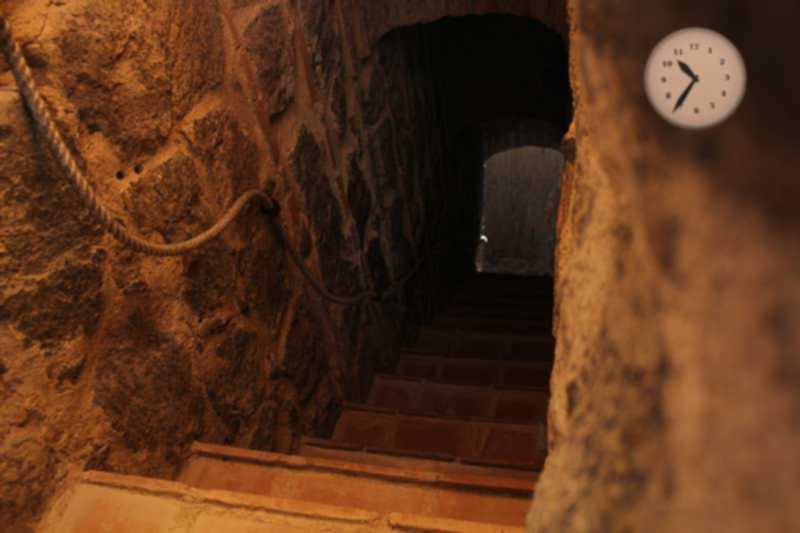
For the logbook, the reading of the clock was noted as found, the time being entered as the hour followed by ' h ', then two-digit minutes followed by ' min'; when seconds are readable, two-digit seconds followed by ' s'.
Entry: 10 h 36 min
